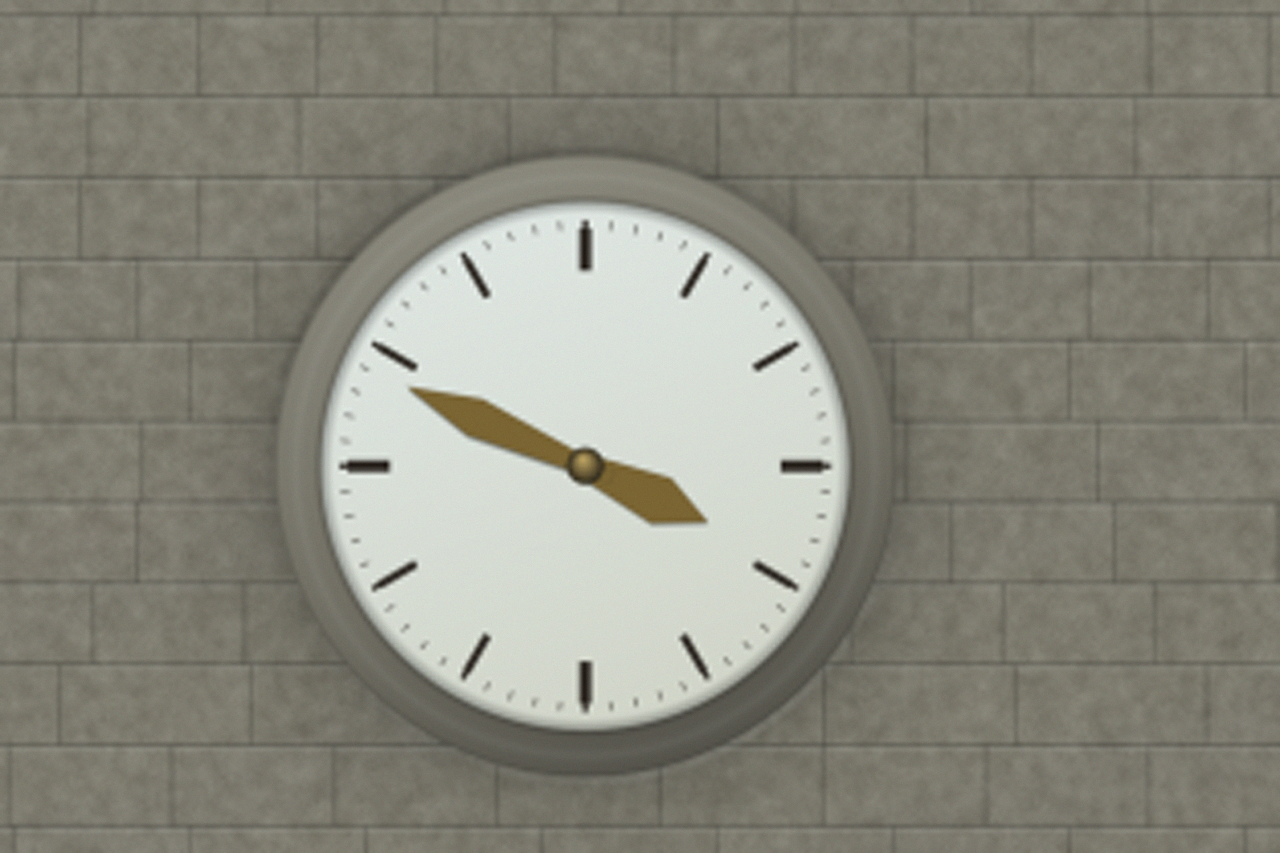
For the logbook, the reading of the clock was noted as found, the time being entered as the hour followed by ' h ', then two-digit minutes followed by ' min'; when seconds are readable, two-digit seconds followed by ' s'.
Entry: 3 h 49 min
